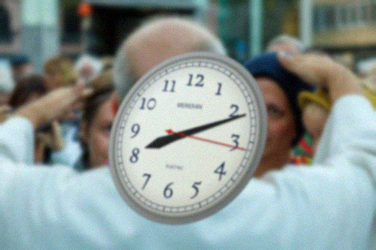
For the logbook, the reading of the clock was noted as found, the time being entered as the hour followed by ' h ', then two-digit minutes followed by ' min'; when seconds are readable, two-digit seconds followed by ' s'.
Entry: 8 h 11 min 16 s
